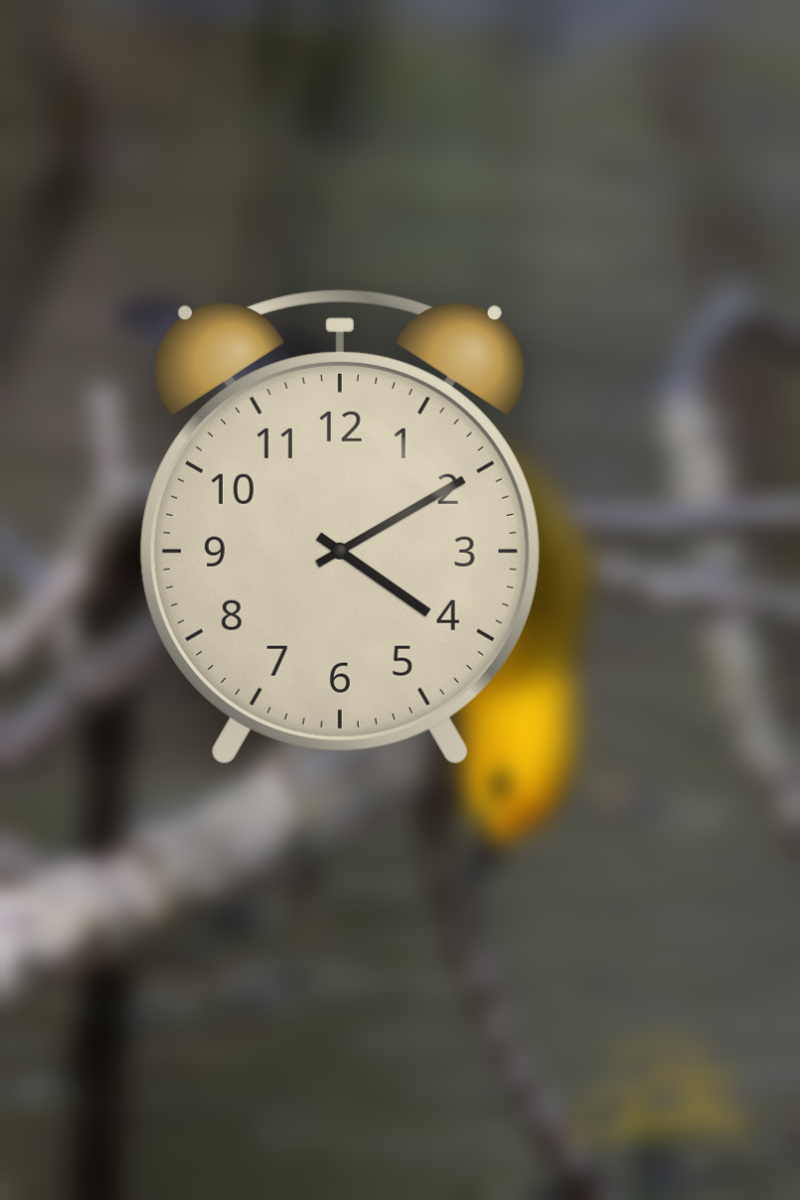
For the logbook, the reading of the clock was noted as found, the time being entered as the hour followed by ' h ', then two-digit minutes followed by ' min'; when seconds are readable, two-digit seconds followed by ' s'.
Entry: 4 h 10 min
